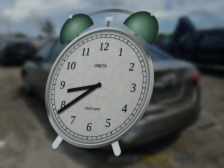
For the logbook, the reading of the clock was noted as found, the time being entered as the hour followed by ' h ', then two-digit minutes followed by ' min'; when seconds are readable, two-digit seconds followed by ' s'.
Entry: 8 h 39 min
